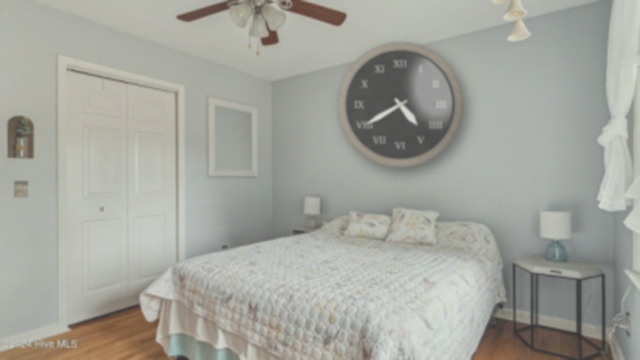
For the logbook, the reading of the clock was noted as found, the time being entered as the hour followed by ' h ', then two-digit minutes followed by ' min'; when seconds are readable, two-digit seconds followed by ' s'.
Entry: 4 h 40 min
